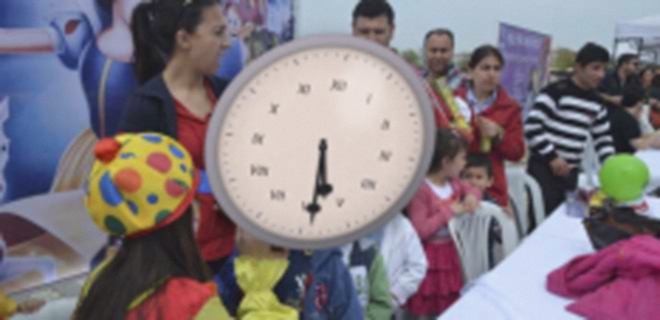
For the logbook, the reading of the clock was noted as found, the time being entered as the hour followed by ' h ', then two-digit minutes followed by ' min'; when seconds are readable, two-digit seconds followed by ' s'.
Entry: 5 h 29 min
